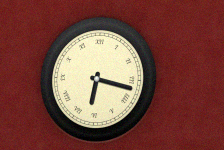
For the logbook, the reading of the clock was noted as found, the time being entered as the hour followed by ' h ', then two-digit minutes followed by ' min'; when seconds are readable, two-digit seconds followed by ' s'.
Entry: 6 h 17 min
